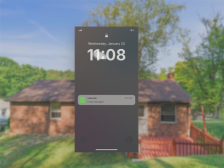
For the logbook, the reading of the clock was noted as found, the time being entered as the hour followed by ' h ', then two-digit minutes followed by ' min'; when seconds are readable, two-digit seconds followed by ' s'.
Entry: 11 h 08 min
